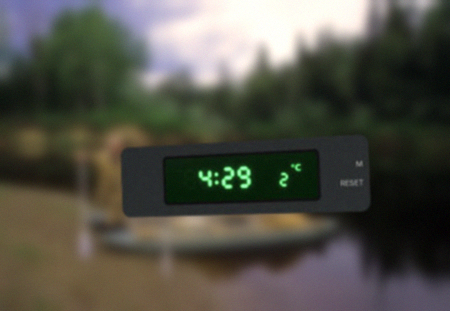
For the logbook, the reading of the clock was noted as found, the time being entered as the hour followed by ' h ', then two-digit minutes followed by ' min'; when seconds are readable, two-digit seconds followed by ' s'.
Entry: 4 h 29 min
